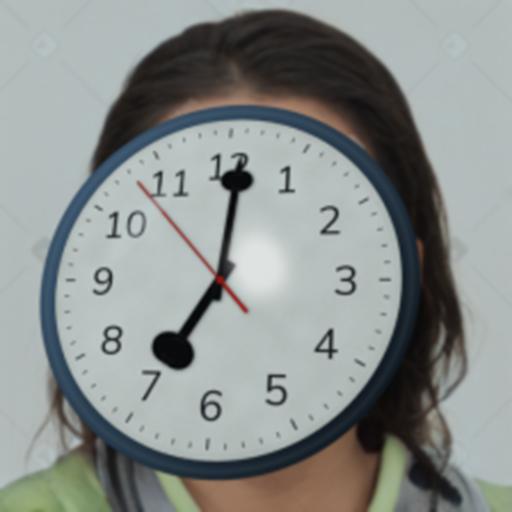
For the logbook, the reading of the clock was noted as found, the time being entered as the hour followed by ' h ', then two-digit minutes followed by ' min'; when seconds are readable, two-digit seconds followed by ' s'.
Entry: 7 h 00 min 53 s
